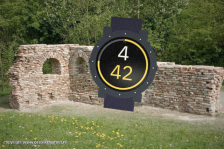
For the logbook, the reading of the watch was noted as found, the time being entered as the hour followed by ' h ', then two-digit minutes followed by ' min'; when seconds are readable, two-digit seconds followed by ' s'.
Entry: 4 h 42 min
